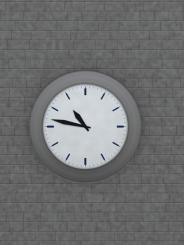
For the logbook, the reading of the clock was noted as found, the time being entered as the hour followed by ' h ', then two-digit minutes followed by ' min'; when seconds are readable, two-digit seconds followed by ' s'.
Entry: 10 h 47 min
